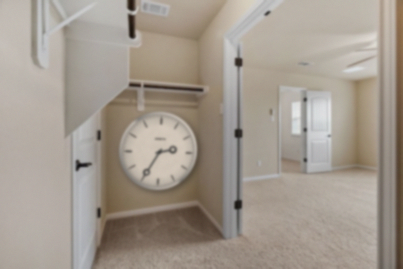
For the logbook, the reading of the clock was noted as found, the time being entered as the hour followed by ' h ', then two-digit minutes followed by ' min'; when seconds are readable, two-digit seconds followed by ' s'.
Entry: 2 h 35 min
